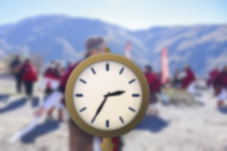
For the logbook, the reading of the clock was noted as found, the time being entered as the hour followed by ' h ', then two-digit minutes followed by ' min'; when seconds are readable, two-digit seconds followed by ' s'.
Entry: 2 h 35 min
